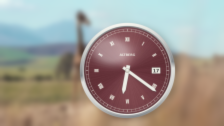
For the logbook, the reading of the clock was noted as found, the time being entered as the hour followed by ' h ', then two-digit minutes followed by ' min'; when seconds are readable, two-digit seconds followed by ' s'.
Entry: 6 h 21 min
